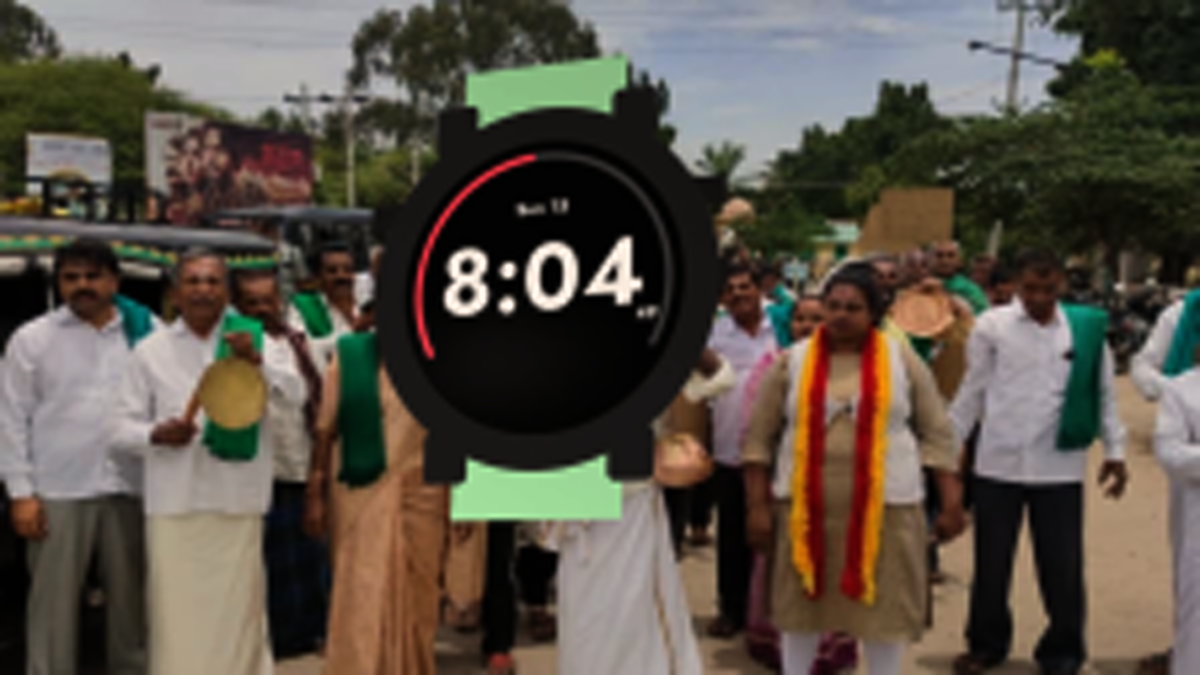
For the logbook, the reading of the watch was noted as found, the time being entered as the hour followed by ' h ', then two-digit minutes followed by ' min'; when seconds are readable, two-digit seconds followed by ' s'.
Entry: 8 h 04 min
